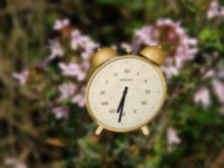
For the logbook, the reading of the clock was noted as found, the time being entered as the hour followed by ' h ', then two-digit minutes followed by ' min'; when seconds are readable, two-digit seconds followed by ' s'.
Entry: 6 h 31 min
